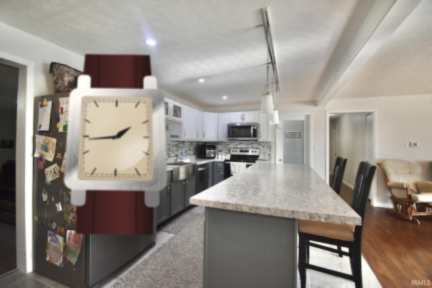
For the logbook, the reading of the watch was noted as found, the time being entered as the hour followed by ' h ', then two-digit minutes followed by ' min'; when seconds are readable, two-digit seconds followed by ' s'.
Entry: 1 h 44 min
